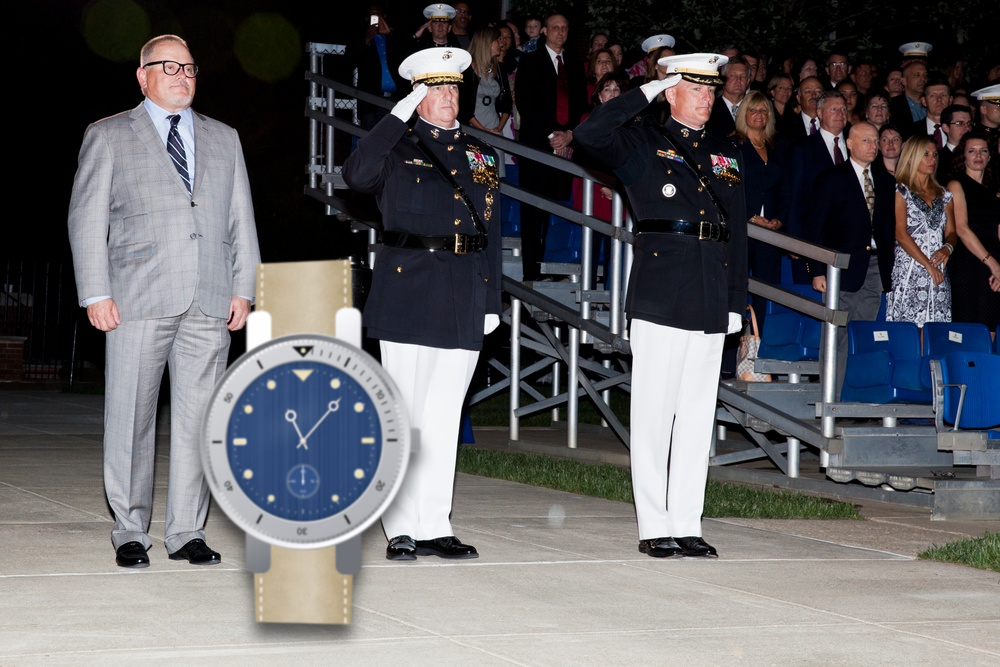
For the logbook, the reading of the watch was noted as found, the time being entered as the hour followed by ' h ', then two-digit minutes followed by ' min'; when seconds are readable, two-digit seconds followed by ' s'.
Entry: 11 h 07 min
